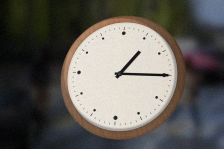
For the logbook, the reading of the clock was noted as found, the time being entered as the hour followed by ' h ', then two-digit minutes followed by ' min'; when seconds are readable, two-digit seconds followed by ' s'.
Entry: 1 h 15 min
